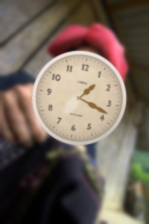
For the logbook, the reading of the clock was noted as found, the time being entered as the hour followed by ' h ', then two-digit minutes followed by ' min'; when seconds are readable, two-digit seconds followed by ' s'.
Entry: 1 h 18 min
